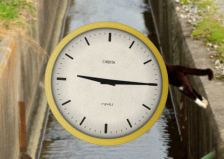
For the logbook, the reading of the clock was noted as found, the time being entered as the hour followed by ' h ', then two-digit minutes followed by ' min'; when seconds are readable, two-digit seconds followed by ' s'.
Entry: 9 h 15 min
